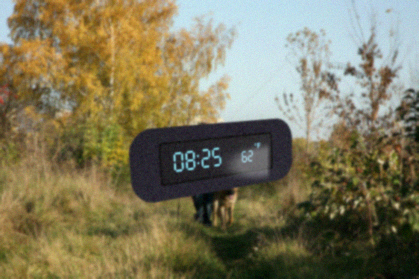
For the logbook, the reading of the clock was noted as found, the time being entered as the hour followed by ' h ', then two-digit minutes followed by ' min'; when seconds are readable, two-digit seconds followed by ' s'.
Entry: 8 h 25 min
